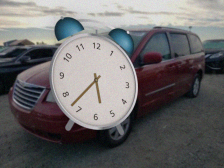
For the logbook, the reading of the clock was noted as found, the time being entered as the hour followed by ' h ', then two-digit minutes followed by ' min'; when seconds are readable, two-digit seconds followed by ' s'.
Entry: 5 h 37 min
